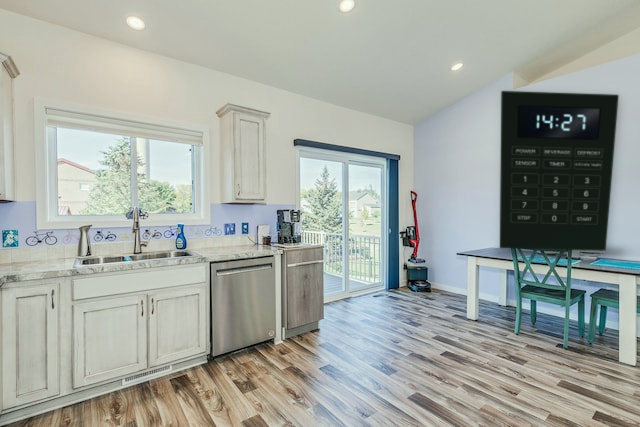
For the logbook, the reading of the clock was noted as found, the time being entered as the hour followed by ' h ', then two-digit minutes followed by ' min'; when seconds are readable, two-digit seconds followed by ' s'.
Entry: 14 h 27 min
